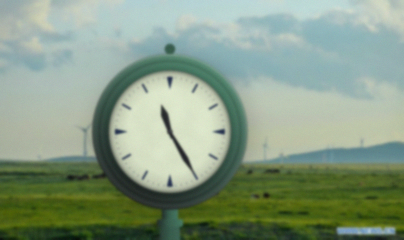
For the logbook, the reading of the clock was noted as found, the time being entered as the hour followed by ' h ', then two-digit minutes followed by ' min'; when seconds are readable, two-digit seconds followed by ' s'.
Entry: 11 h 25 min
